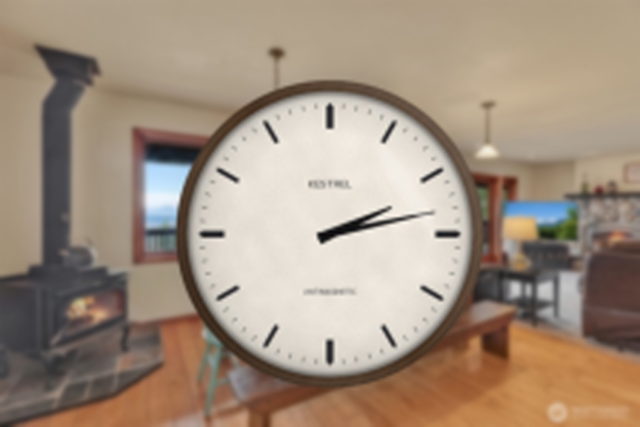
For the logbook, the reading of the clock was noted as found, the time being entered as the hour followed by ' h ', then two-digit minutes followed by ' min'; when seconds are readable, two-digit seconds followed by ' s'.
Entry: 2 h 13 min
